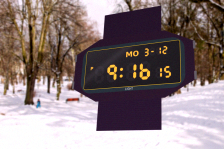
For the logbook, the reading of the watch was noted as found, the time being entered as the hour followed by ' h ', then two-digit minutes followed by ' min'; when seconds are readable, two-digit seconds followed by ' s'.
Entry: 9 h 16 min 15 s
